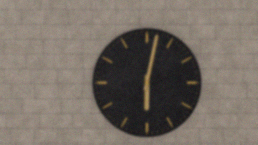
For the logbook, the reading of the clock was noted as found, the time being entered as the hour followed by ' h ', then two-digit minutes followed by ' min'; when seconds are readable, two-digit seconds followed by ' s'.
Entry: 6 h 02 min
